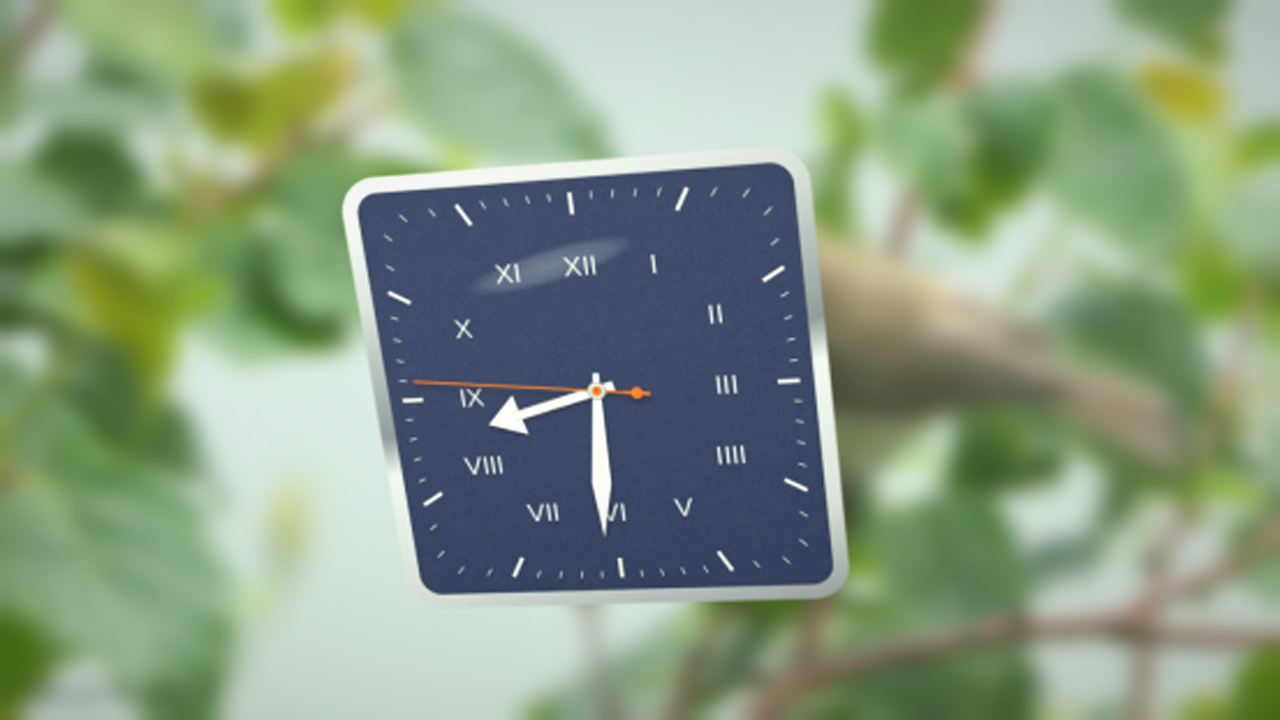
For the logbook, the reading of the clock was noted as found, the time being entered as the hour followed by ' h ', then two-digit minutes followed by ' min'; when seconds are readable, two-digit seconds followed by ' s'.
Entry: 8 h 30 min 46 s
